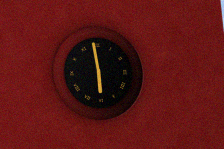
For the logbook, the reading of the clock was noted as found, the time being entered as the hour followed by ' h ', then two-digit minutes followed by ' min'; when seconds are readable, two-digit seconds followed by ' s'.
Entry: 5 h 59 min
